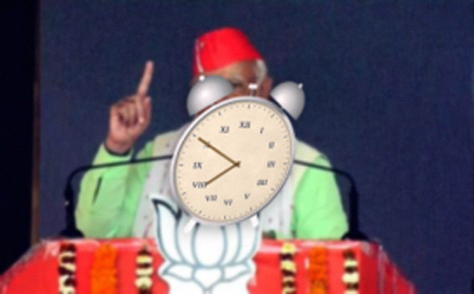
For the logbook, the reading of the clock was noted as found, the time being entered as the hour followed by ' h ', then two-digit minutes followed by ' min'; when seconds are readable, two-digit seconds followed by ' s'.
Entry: 7 h 50 min
